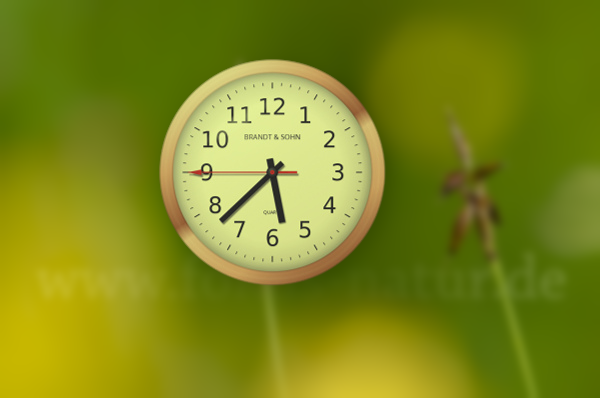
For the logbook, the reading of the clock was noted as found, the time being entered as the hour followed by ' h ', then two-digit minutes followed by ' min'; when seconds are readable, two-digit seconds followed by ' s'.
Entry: 5 h 37 min 45 s
